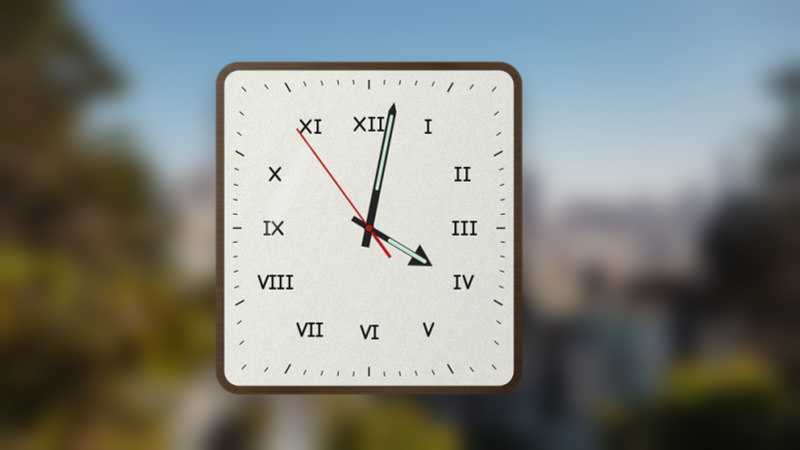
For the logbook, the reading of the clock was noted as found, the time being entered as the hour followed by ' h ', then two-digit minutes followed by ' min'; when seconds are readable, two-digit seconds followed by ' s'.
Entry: 4 h 01 min 54 s
